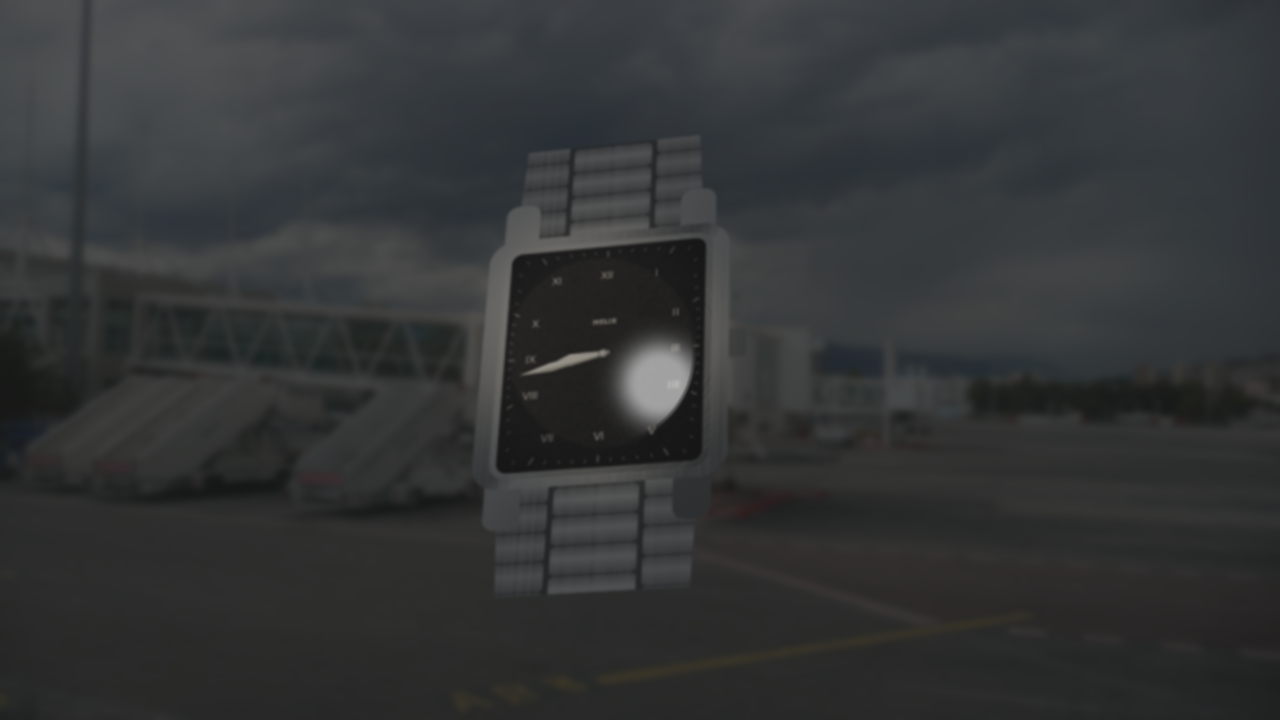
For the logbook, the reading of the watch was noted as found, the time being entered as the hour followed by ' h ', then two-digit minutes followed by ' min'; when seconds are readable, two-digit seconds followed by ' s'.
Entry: 8 h 43 min
